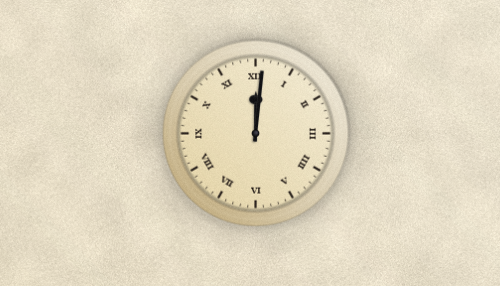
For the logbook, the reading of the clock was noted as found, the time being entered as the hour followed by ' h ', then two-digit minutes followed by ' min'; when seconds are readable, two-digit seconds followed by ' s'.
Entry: 12 h 01 min
